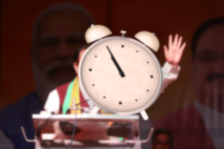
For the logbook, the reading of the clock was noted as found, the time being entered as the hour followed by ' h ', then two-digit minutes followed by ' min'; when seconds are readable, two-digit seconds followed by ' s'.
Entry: 10 h 55 min
